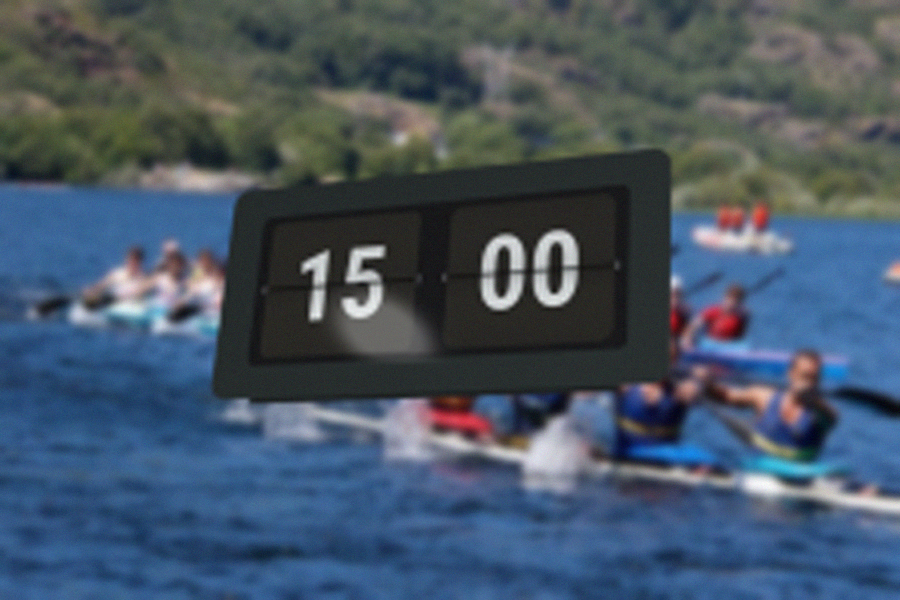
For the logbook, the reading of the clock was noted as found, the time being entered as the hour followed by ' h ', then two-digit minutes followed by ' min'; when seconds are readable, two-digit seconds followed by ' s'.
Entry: 15 h 00 min
